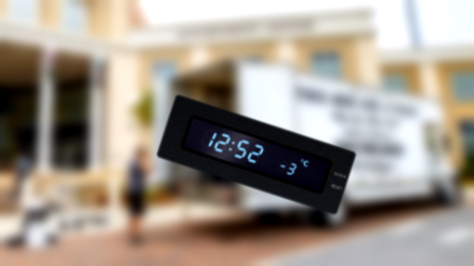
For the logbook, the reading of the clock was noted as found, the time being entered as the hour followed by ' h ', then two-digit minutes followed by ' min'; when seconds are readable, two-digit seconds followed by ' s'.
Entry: 12 h 52 min
